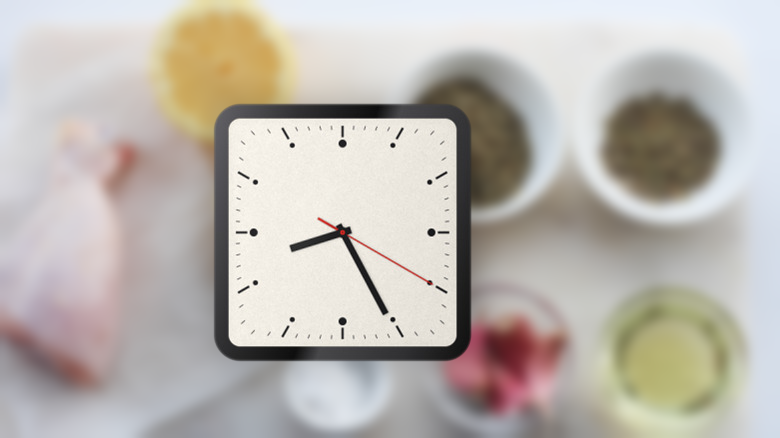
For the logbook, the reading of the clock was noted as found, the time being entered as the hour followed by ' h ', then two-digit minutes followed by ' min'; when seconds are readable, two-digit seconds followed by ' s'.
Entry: 8 h 25 min 20 s
